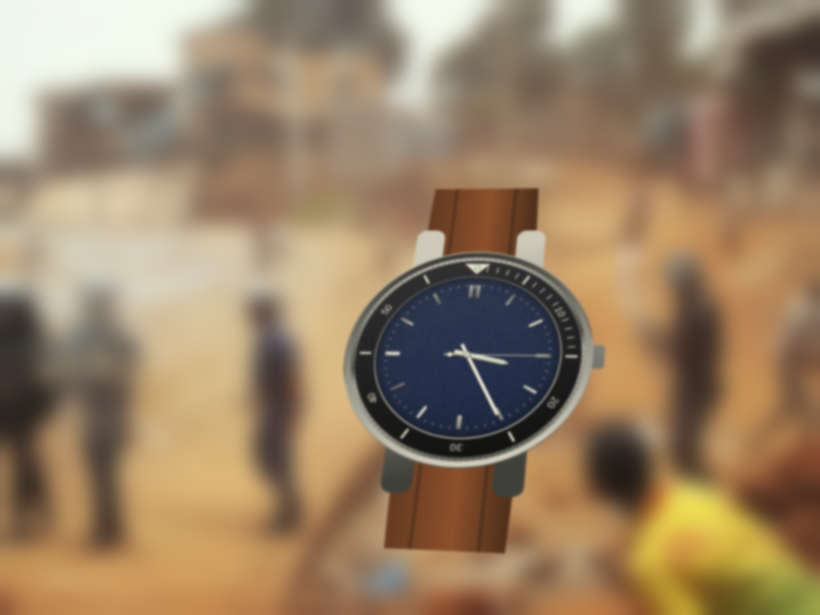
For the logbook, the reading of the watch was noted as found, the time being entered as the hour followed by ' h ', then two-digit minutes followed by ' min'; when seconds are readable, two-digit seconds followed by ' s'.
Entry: 3 h 25 min 15 s
